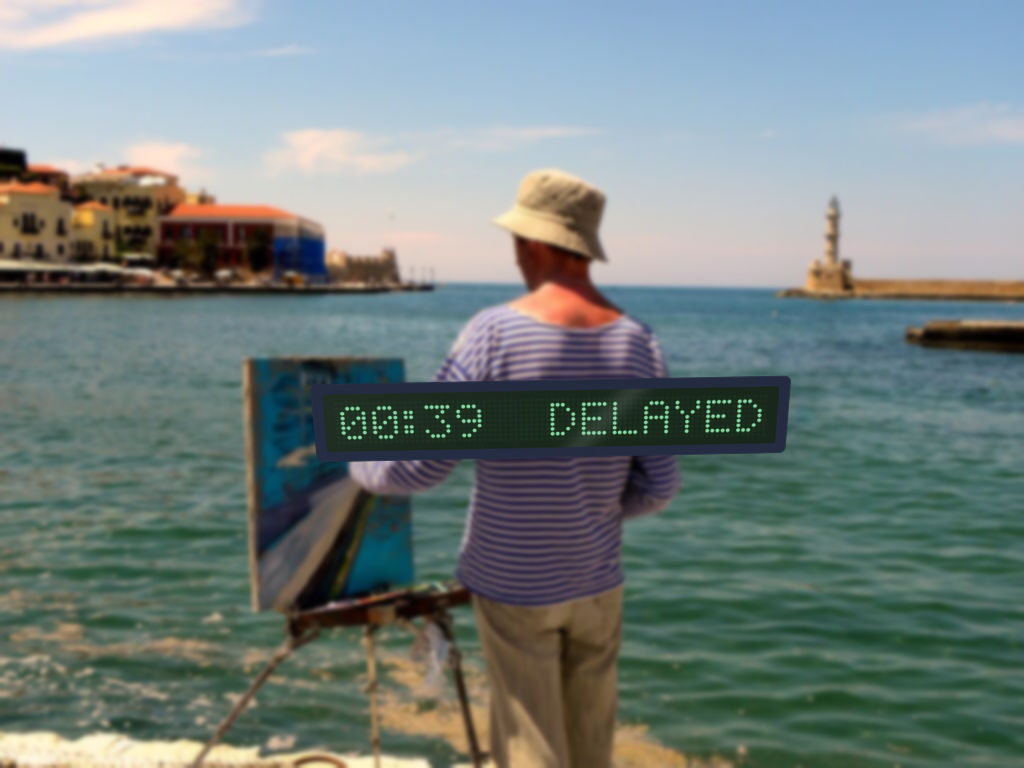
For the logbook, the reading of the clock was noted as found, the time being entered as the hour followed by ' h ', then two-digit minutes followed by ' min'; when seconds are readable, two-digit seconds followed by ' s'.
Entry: 0 h 39 min
